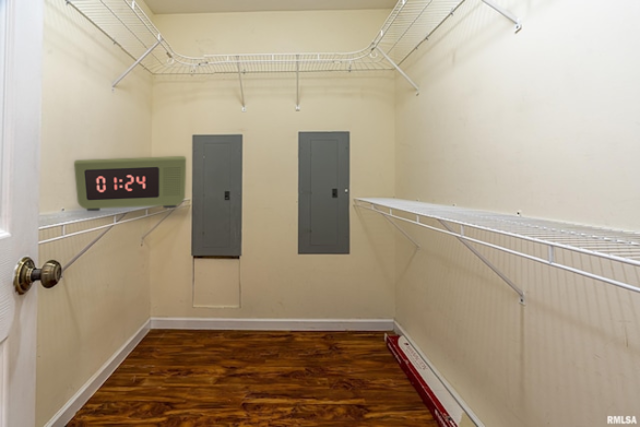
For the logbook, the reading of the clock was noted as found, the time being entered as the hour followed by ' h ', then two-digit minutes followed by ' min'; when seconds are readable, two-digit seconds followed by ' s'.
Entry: 1 h 24 min
